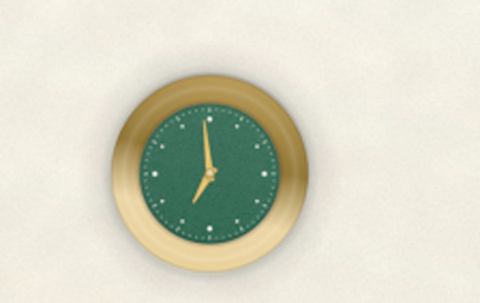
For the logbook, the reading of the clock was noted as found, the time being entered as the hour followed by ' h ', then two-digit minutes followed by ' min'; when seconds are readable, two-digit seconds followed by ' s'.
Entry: 6 h 59 min
